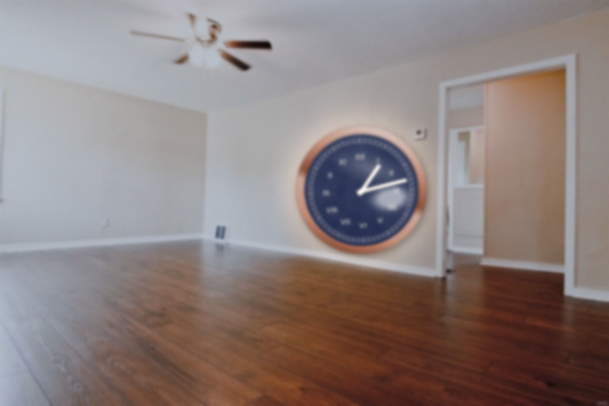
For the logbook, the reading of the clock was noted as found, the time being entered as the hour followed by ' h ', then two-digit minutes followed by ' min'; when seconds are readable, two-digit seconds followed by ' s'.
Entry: 1 h 13 min
